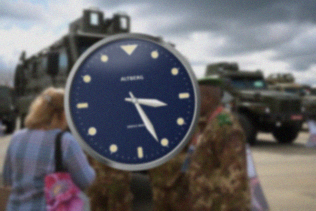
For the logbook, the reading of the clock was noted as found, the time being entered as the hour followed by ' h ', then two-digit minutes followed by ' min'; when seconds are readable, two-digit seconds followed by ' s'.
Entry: 3 h 26 min
